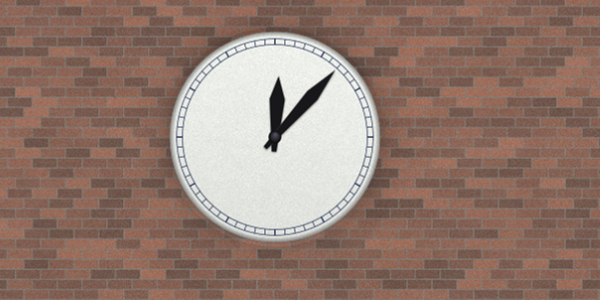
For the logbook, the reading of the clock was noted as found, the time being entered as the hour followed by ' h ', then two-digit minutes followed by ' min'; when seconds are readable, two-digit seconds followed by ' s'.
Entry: 12 h 07 min
